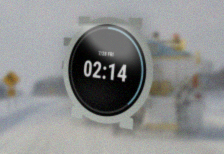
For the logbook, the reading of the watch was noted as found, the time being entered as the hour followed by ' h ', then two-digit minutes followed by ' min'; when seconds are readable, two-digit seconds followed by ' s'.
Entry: 2 h 14 min
